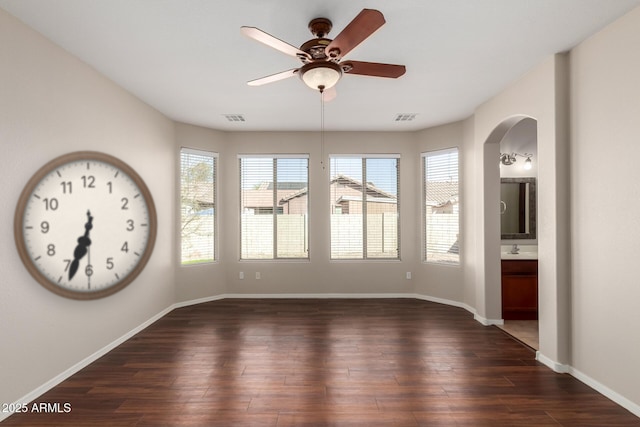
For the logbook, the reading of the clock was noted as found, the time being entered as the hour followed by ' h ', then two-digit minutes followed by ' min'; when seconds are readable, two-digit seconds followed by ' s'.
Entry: 6 h 33 min 30 s
